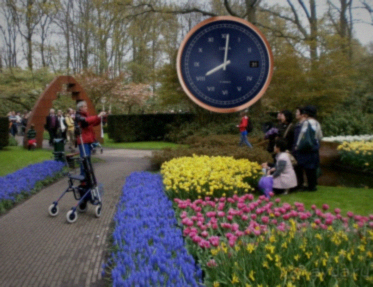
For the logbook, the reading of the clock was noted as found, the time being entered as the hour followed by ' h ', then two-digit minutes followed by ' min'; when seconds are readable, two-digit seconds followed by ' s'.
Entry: 8 h 01 min
